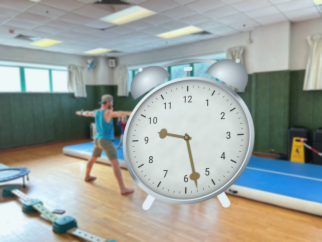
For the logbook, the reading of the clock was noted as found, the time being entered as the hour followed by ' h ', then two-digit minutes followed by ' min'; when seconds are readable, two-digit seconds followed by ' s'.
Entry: 9 h 28 min
